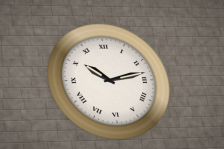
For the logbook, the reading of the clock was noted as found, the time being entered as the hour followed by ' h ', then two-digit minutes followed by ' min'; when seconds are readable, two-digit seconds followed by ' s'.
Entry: 10 h 13 min
